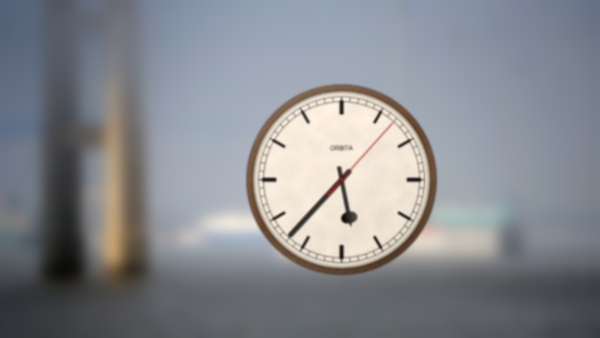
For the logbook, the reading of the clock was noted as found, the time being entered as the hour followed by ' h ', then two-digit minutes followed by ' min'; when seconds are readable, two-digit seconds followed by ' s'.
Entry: 5 h 37 min 07 s
